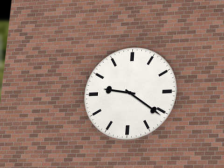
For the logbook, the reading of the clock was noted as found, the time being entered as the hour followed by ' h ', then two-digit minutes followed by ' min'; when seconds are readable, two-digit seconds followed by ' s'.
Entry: 9 h 21 min
